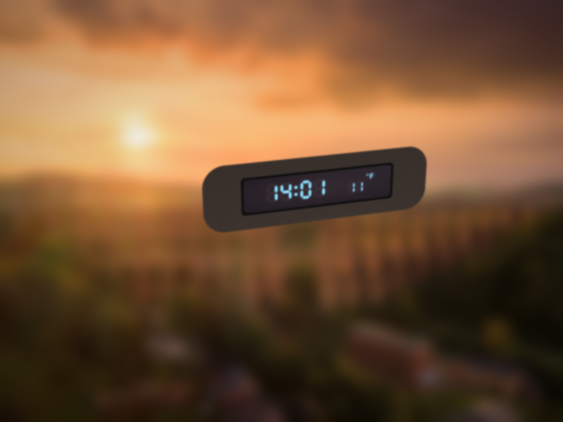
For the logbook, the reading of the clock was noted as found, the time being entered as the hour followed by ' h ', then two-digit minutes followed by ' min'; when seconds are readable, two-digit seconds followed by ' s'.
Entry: 14 h 01 min
